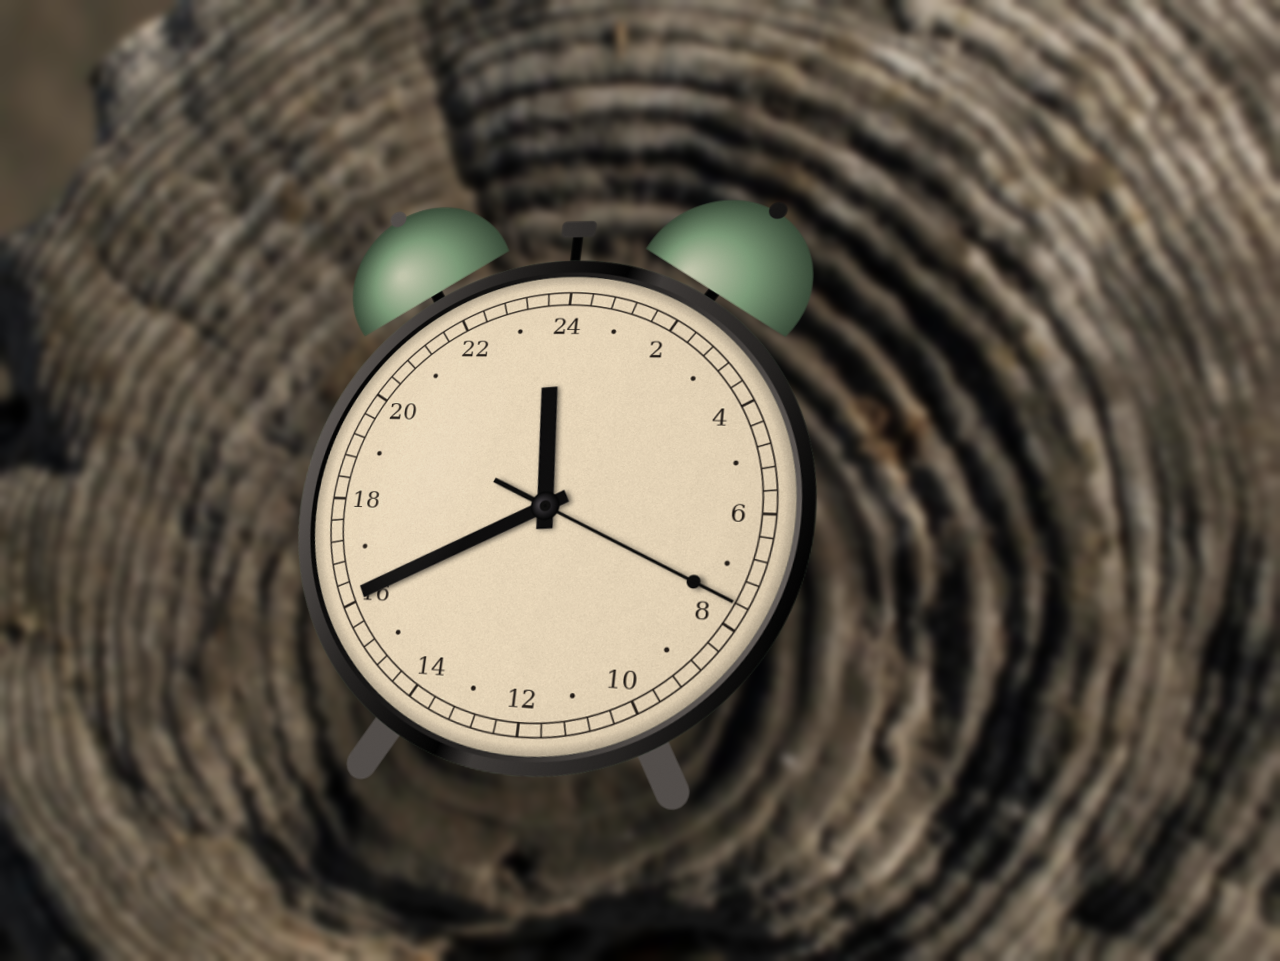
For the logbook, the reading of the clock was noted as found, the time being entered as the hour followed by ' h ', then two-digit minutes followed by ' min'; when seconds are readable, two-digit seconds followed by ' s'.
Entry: 23 h 40 min 19 s
